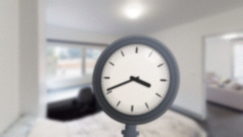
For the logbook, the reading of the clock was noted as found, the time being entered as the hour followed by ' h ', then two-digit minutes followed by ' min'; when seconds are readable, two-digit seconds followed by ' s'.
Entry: 3 h 41 min
